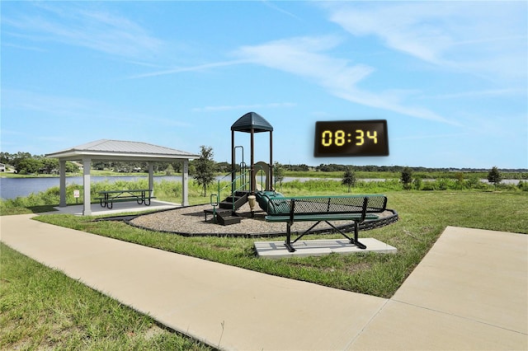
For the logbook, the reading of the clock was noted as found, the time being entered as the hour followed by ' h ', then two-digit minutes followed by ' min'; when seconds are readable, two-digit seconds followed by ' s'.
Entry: 8 h 34 min
